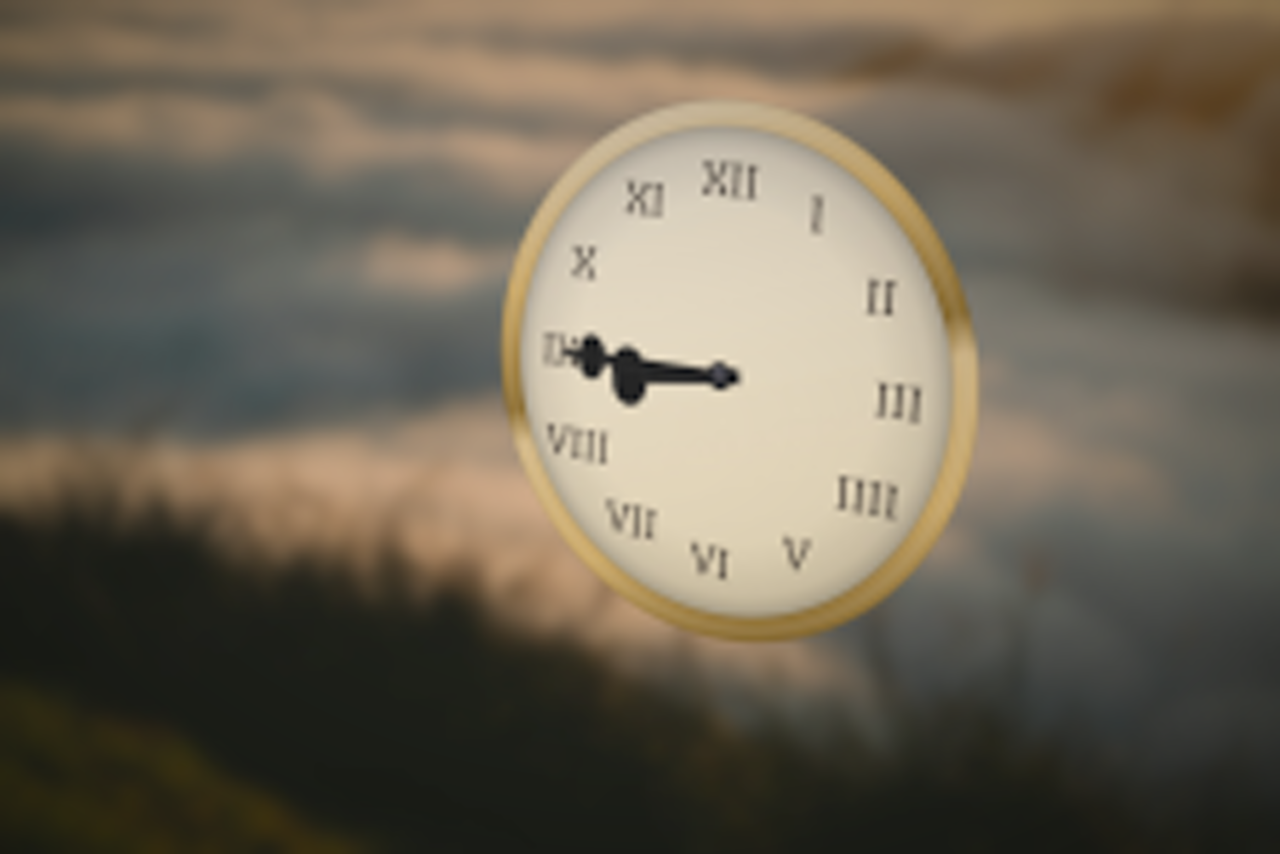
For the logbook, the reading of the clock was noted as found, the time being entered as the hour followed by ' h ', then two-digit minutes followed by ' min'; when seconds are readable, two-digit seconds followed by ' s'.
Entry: 8 h 45 min
